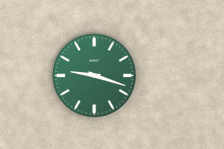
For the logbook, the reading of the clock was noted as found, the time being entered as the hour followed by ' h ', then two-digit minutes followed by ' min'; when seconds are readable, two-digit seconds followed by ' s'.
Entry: 9 h 18 min
